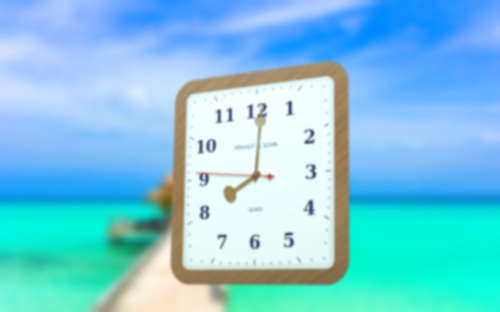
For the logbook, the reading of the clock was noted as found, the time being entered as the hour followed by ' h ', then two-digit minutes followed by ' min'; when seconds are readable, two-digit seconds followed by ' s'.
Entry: 8 h 00 min 46 s
